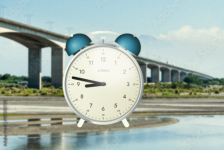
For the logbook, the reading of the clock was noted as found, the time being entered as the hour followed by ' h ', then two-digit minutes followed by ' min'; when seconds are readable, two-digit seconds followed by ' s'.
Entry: 8 h 47 min
